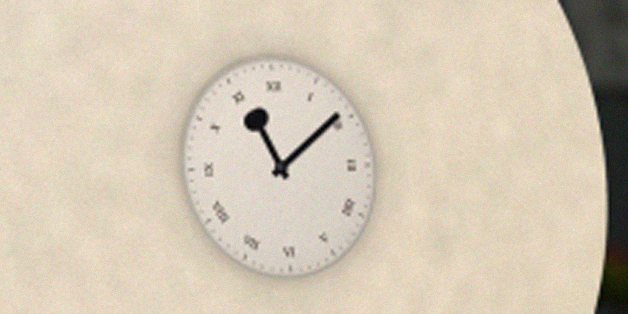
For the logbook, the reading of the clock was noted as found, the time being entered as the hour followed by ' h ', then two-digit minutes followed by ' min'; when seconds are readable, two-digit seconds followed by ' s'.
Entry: 11 h 09 min
